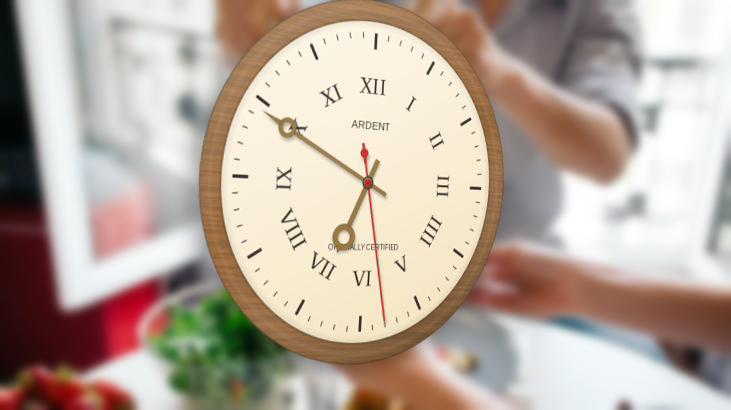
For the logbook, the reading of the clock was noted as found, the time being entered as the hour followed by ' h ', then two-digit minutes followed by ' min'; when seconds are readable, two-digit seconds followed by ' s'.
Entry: 6 h 49 min 28 s
